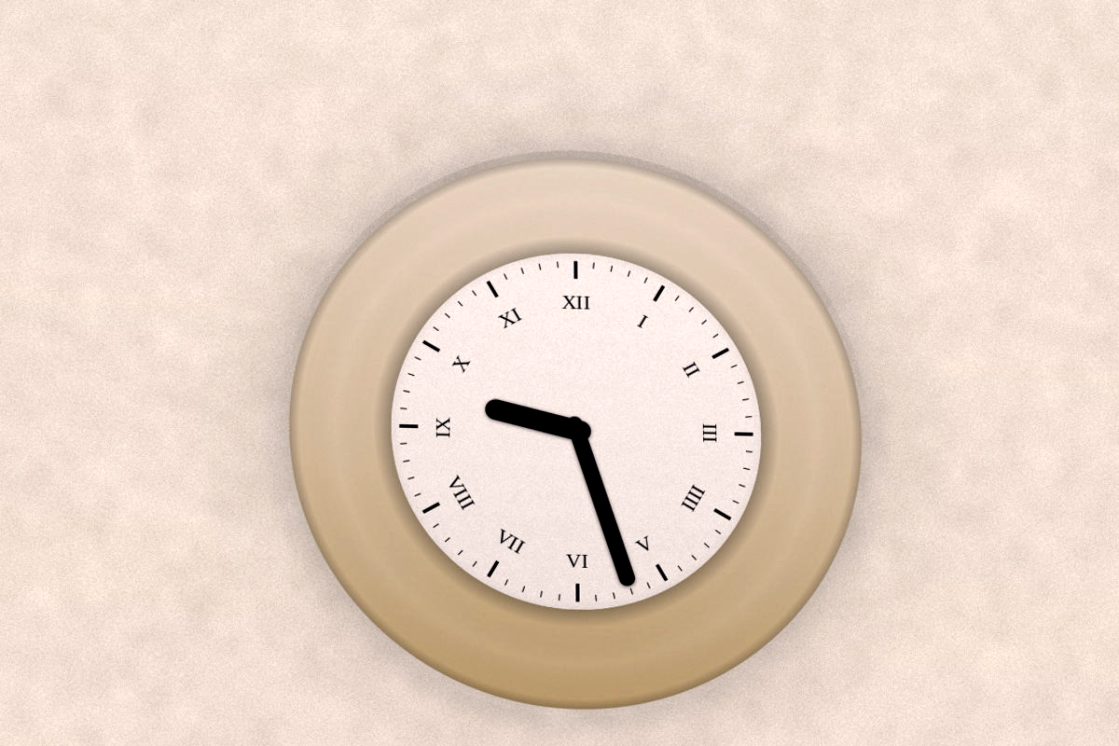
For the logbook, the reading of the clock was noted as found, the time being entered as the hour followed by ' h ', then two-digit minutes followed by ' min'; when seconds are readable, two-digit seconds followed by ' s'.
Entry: 9 h 27 min
